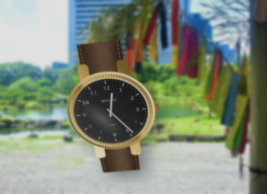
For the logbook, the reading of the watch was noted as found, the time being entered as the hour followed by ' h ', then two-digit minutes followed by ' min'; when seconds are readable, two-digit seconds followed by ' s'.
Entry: 12 h 24 min
